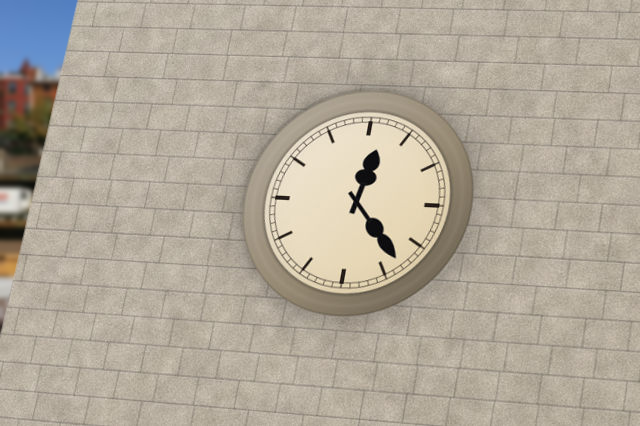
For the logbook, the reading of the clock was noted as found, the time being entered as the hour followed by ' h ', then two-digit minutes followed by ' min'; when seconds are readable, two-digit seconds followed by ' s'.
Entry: 12 h 23 min
